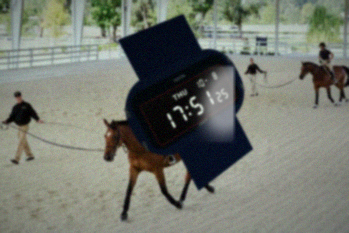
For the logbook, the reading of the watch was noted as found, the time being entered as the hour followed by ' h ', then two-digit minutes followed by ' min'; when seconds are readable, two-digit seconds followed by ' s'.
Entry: 17 h 51 min
